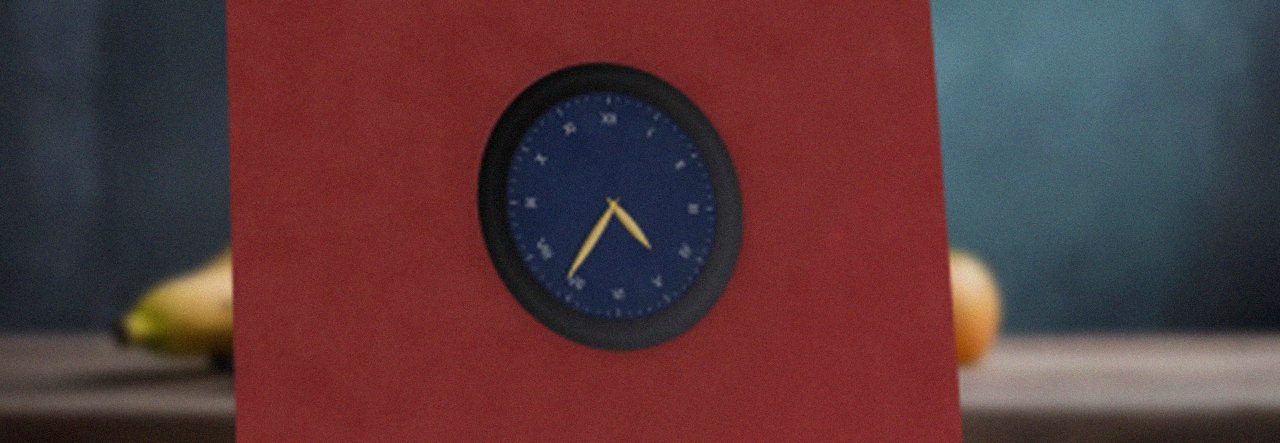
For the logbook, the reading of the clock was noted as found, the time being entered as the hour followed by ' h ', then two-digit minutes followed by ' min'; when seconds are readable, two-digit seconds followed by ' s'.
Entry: 4 h 36 min
